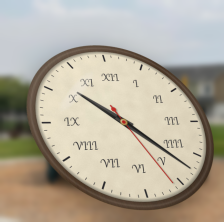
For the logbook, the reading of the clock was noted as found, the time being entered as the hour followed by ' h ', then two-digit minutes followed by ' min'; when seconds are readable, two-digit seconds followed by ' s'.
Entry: 10 h 22 min 26 s
